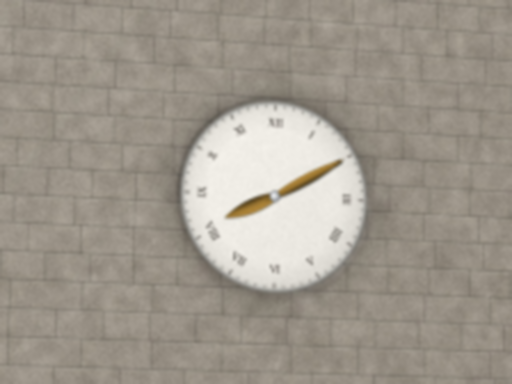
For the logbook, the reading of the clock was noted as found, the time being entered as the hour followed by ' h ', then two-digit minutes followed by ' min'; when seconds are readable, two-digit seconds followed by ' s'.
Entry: 8 h 10 min
